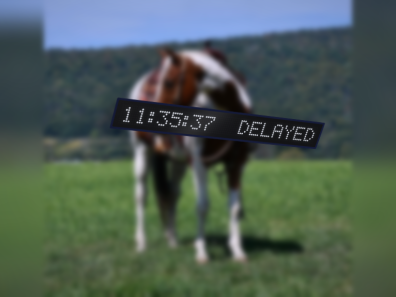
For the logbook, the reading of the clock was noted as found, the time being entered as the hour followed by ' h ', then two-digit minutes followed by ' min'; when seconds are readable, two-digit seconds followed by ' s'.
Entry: 11 h 35 min 37 s
